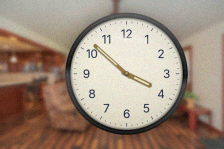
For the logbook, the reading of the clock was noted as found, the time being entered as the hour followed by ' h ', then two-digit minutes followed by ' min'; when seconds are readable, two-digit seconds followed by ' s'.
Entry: 3 h 52 min
